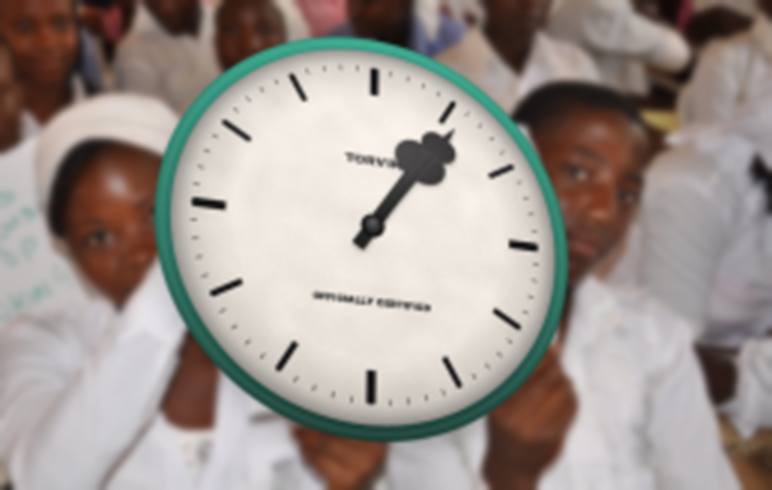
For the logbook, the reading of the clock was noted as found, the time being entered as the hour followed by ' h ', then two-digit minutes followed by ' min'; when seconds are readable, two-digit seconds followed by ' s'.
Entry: 1 h 06 min
